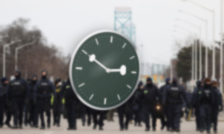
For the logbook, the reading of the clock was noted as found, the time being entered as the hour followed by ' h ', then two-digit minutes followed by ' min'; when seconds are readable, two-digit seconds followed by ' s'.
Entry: 2 h 50 min
